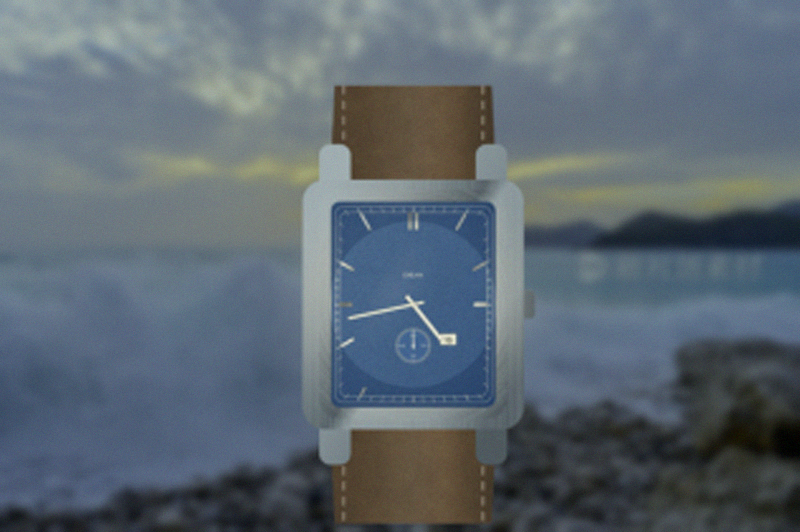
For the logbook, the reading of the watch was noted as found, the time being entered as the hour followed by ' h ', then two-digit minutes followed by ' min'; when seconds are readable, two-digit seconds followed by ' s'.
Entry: 4 h 43 min
